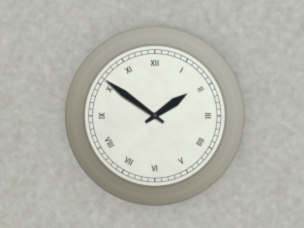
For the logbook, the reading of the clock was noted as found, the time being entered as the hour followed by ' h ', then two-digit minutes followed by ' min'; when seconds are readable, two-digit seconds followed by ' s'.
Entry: 1 h 51 min
